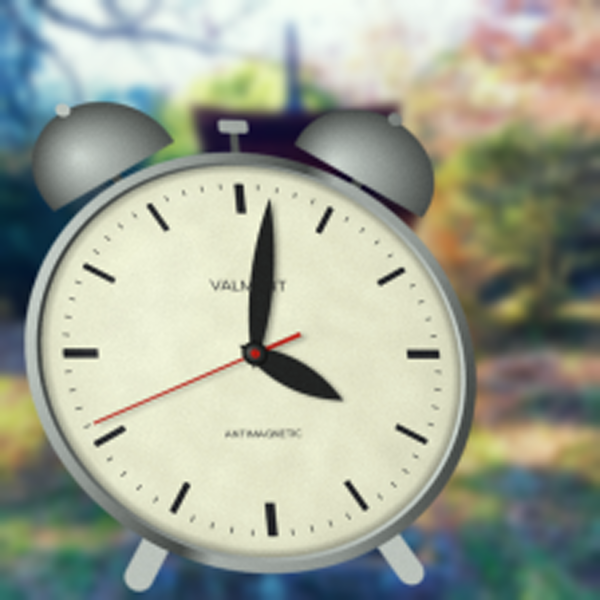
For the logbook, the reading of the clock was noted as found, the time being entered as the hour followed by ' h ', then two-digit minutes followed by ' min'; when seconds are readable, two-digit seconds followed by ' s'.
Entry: 4 h 01 min 41 s
